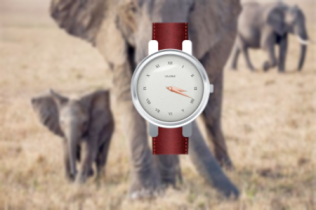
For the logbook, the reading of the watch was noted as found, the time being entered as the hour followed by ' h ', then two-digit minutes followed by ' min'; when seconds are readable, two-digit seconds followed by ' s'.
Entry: 3 h 19 min
